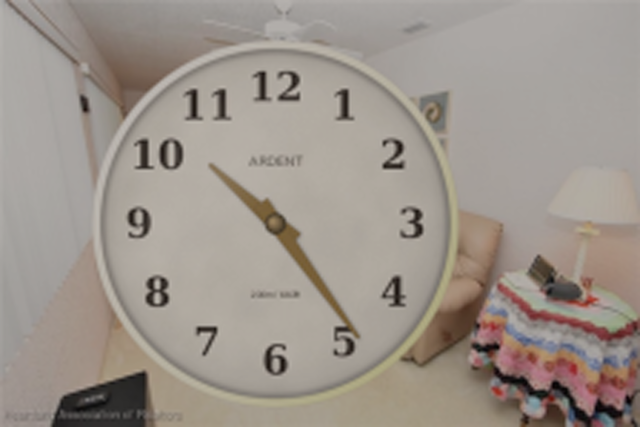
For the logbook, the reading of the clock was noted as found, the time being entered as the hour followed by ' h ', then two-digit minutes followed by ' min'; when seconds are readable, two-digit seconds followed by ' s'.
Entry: 10 h 24 min
